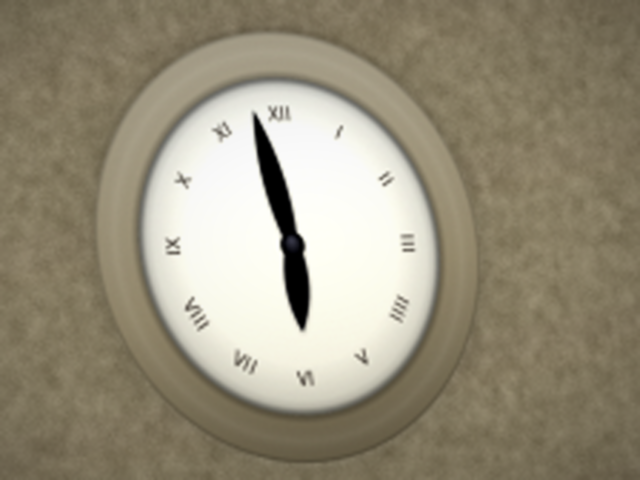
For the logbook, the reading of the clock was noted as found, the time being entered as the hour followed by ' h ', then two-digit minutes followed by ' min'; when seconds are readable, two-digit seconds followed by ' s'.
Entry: 5 h 58 min
